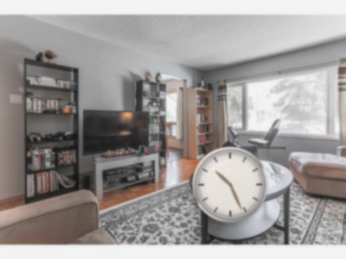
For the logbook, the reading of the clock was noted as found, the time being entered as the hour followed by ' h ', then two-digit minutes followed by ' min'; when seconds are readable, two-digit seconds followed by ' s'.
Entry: 10 h 26 min
